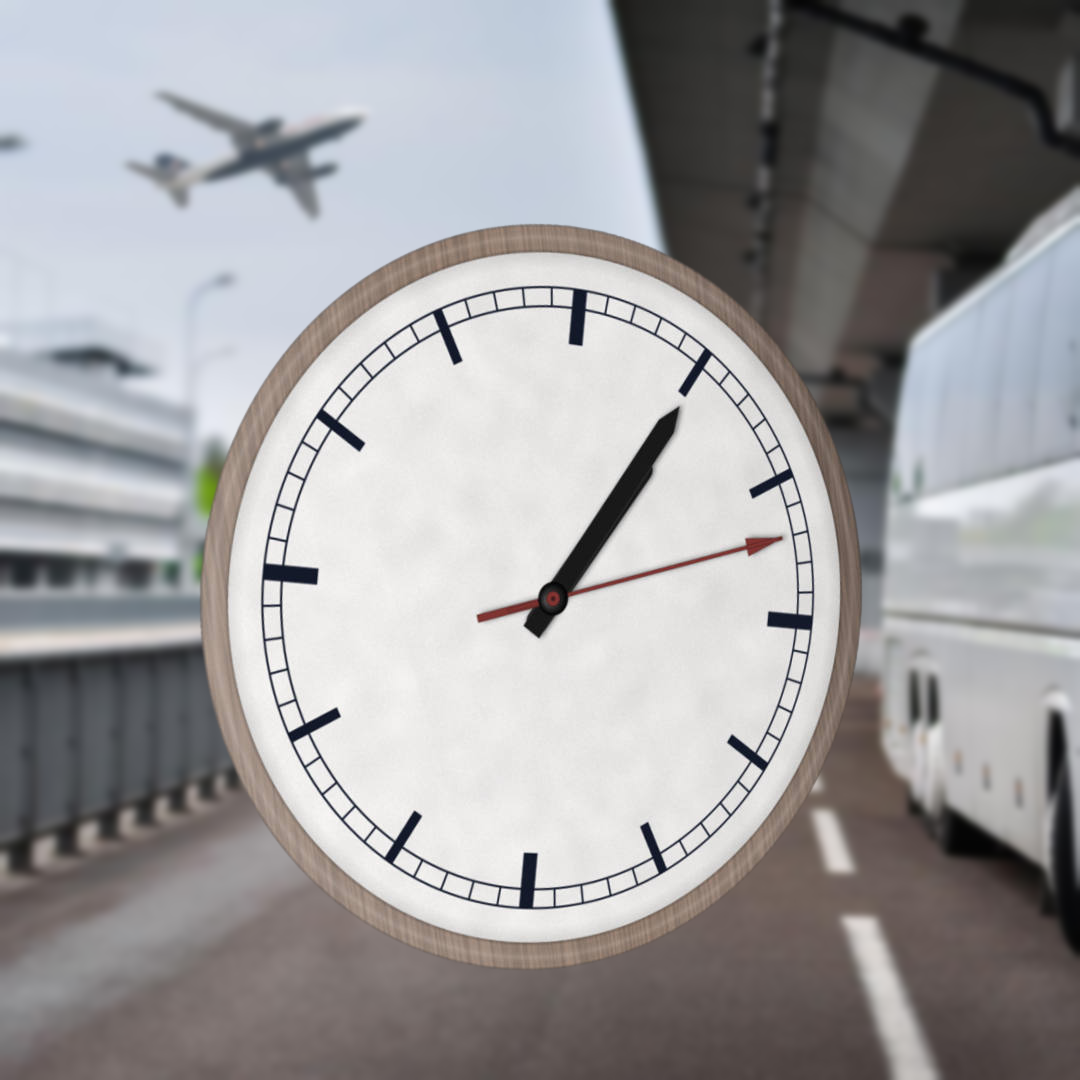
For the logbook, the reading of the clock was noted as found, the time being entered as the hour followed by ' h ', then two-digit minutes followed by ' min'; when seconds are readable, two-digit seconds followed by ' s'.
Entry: 1 h 05 min 12 s
